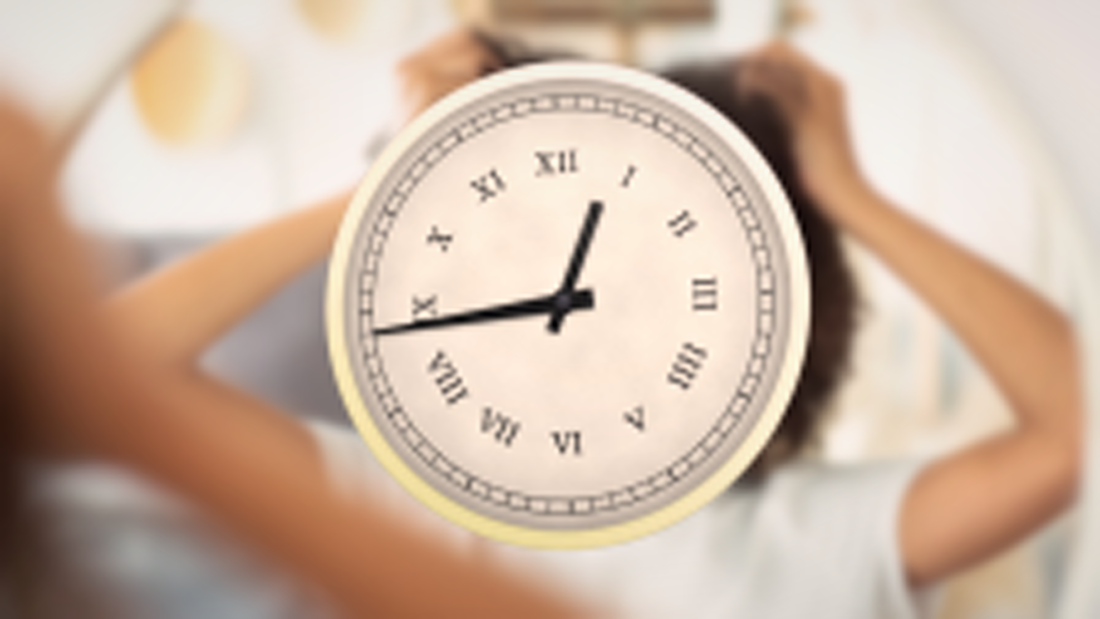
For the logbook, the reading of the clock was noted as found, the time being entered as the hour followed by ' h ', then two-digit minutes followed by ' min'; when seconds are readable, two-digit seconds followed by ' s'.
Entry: 12 h 44 min
